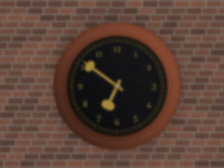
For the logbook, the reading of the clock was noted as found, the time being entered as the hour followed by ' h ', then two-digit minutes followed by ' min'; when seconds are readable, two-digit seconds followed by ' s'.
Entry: 6 h 51 min
